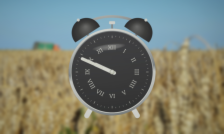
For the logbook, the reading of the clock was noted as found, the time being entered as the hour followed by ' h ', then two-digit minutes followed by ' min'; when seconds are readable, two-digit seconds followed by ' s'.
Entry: 9 h 49 min
